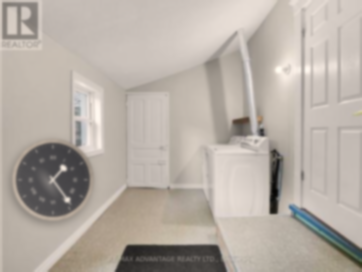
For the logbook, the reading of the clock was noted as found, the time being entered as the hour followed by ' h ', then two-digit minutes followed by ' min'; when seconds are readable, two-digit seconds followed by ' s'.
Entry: 1 h 24 min
